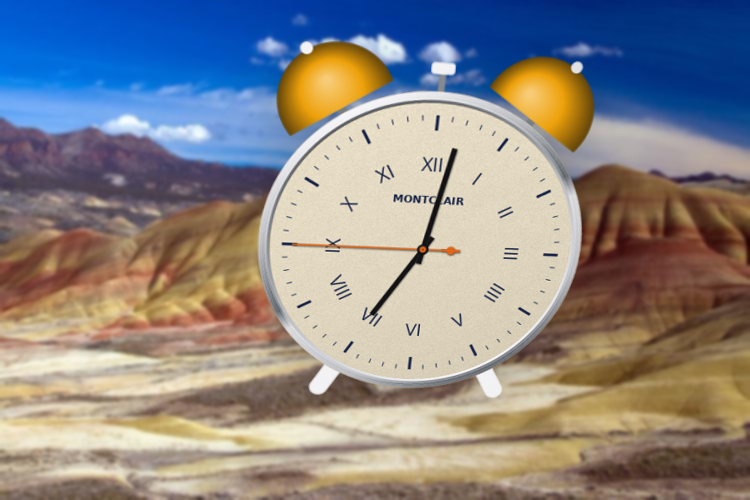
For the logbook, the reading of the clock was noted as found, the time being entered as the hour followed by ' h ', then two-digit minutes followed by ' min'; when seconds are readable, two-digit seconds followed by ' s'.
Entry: 7 h 01 min 45 s
